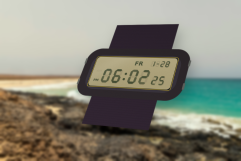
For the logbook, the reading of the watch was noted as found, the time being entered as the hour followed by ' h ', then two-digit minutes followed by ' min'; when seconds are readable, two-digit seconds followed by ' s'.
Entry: 6 h 02 min 25 s
